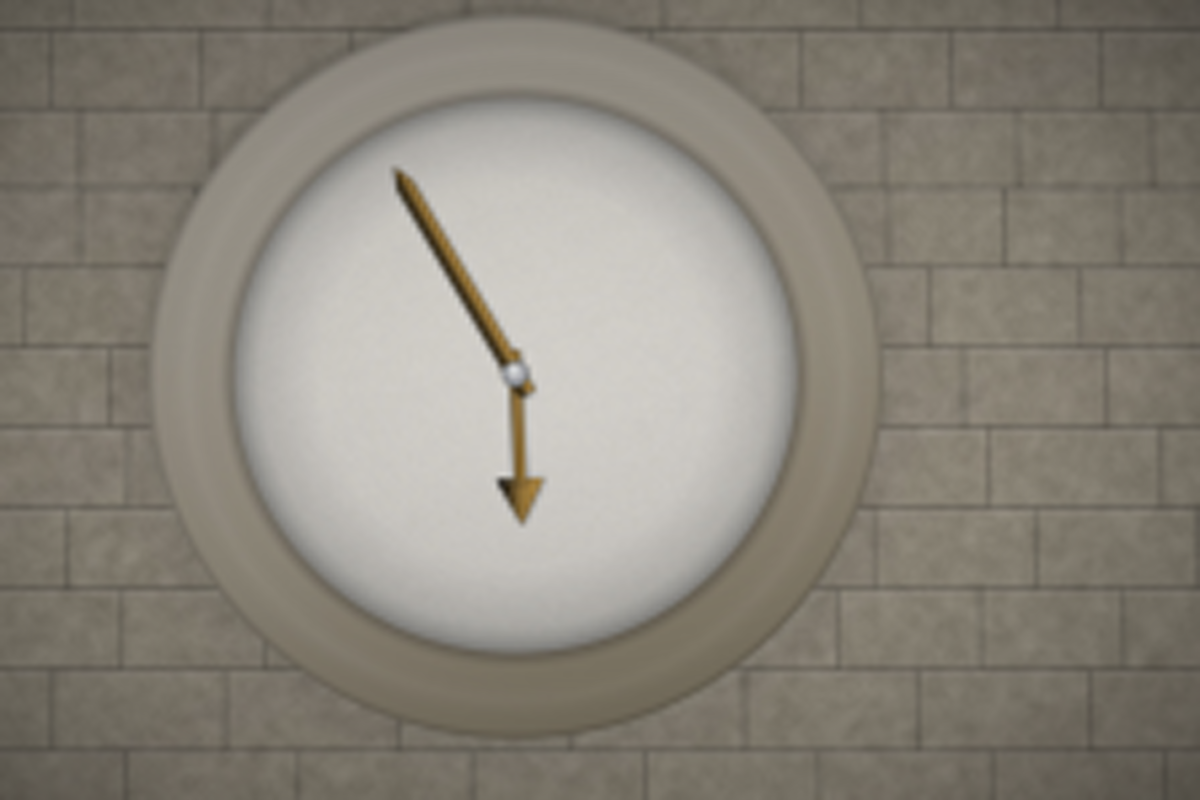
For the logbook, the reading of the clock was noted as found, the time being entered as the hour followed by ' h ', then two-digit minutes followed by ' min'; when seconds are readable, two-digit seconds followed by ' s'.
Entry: 5 h 55 min
